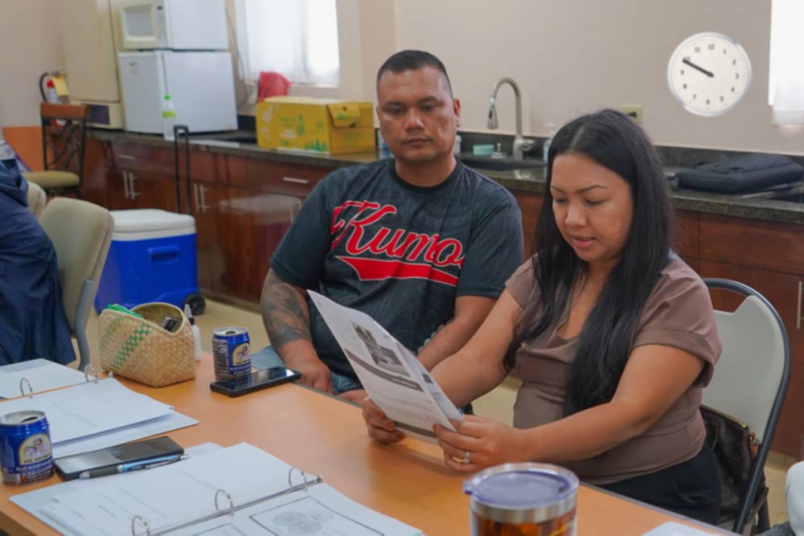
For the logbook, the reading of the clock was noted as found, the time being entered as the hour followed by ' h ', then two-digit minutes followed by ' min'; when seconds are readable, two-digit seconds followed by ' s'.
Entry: 9 h 49 min
